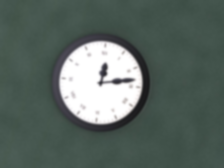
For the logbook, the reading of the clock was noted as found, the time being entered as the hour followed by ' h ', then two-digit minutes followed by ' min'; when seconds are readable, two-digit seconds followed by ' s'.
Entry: 12 h 13 min
